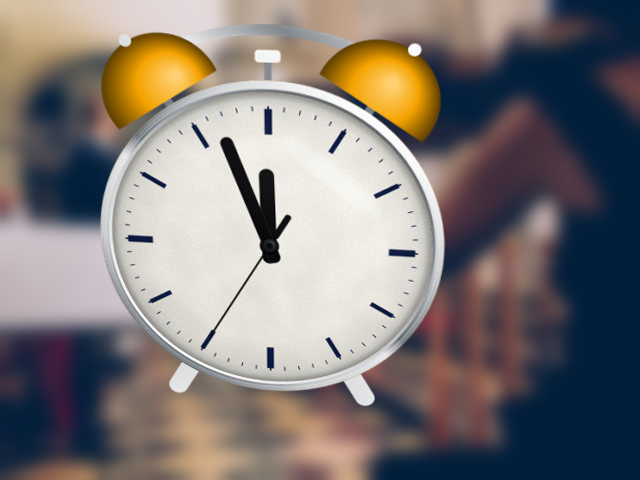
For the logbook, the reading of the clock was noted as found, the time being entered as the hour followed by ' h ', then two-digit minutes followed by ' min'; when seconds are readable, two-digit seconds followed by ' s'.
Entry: 11 h 56 min 35 s
